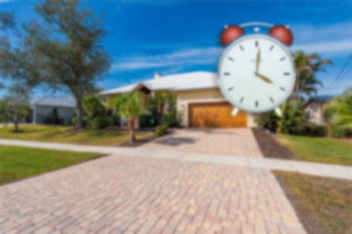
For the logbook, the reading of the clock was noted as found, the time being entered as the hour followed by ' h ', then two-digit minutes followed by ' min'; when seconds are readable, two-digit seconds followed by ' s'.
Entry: 4 h 01 min
